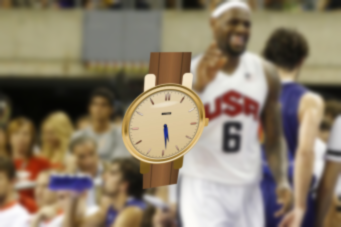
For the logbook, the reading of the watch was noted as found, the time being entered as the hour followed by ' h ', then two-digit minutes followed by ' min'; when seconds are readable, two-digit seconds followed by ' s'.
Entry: 5 h 29 min
